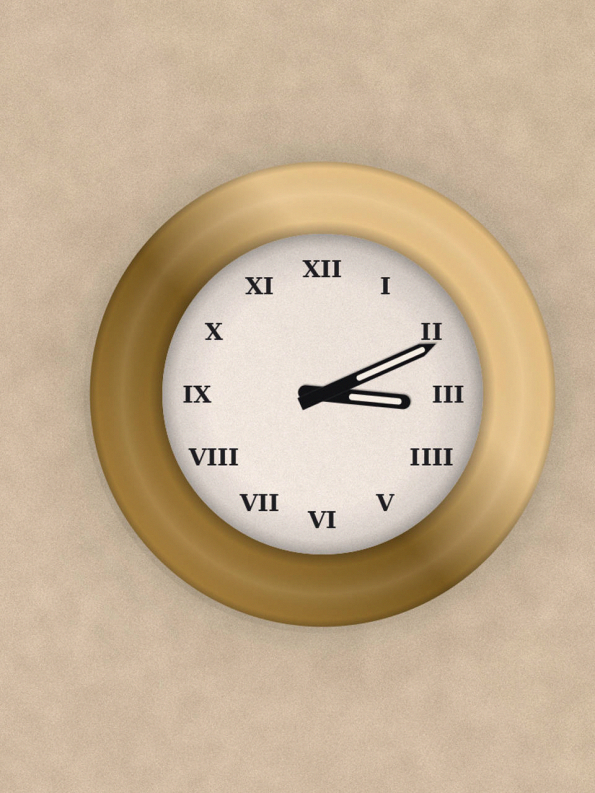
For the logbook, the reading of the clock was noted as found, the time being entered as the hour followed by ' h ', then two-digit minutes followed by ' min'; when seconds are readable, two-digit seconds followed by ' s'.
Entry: 3 h 11 min
